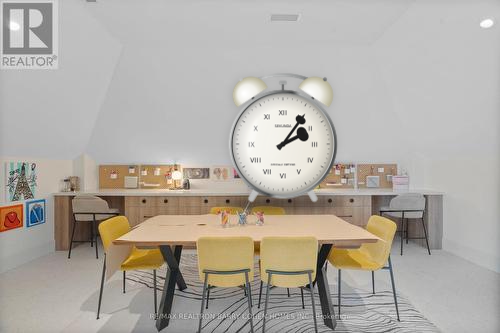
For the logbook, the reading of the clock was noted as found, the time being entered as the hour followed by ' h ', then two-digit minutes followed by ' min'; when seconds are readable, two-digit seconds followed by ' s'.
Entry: 2 h 06 min
